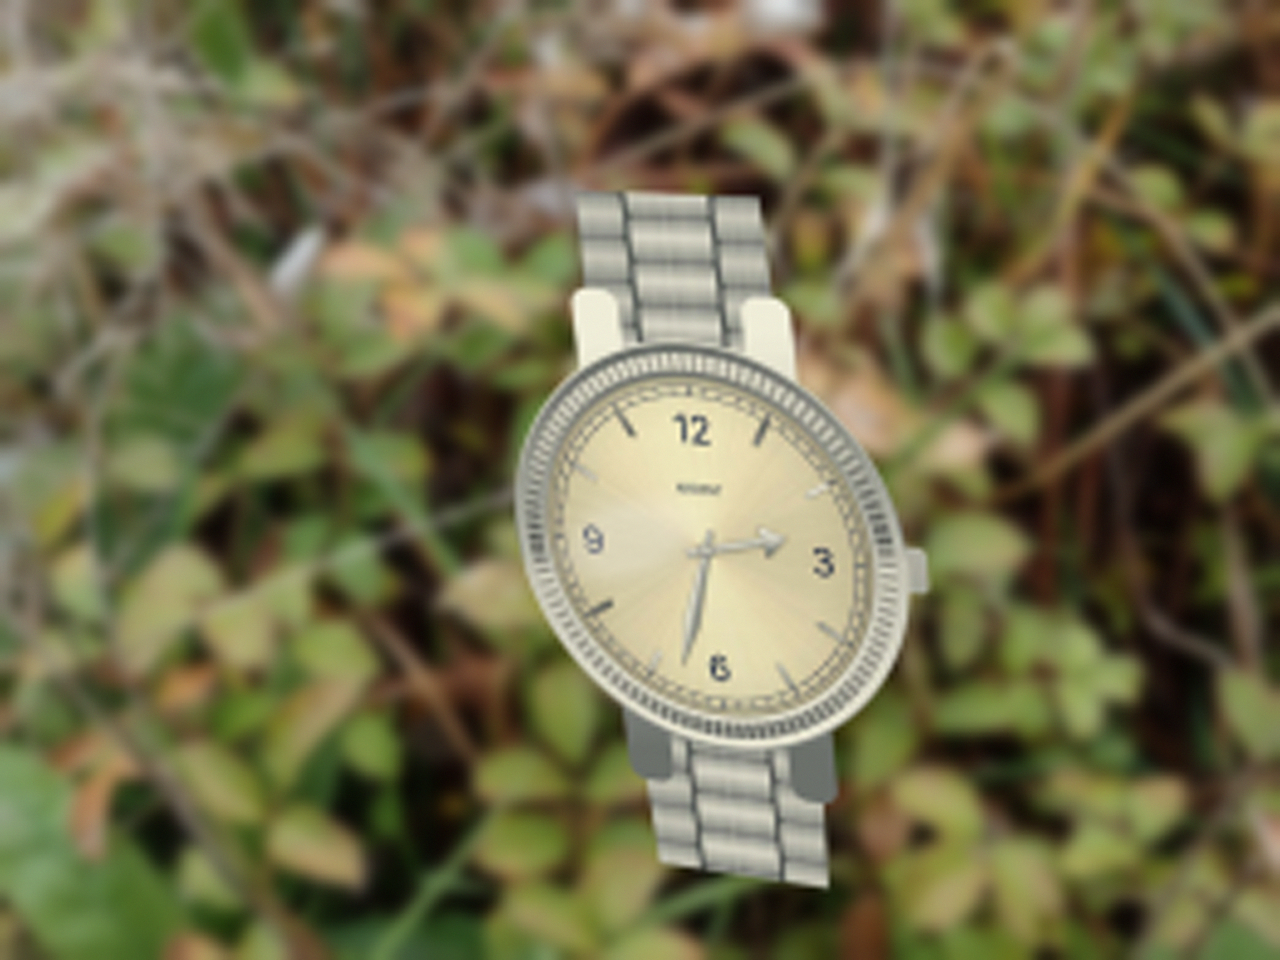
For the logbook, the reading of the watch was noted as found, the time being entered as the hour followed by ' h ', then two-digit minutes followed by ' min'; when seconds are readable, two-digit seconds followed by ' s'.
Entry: 2 h 33 min
